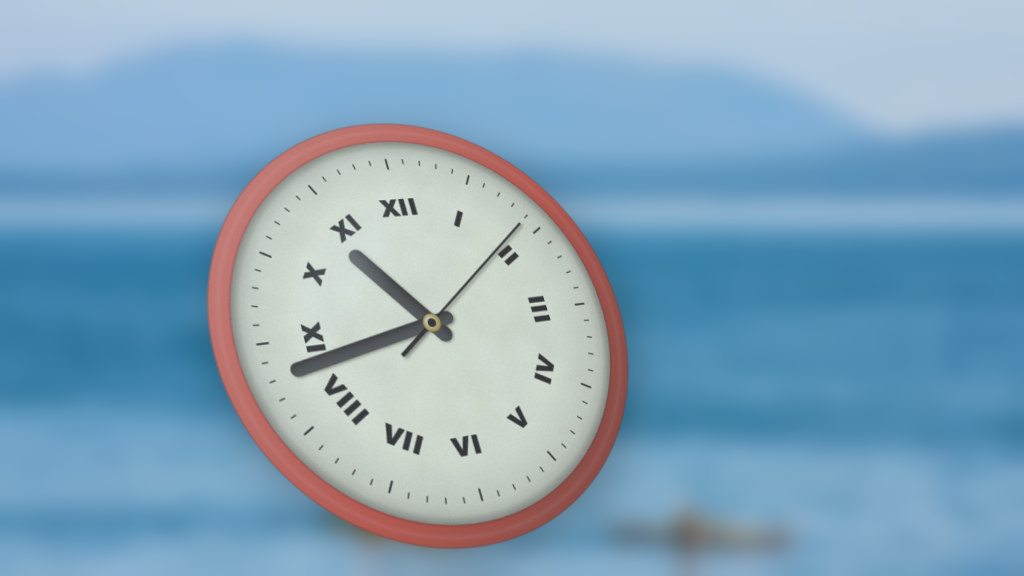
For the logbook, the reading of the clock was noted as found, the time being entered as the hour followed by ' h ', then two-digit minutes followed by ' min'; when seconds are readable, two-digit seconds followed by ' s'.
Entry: 10 h 43 min 09 s
